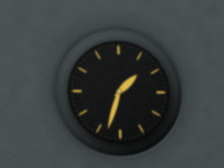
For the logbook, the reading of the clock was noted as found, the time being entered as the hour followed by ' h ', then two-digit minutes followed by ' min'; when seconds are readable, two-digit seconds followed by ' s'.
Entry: 1 h 33 min
